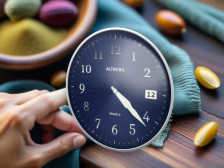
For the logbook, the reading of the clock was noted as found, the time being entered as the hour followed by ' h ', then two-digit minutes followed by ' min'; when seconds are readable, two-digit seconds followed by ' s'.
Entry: 4 h 22 min
